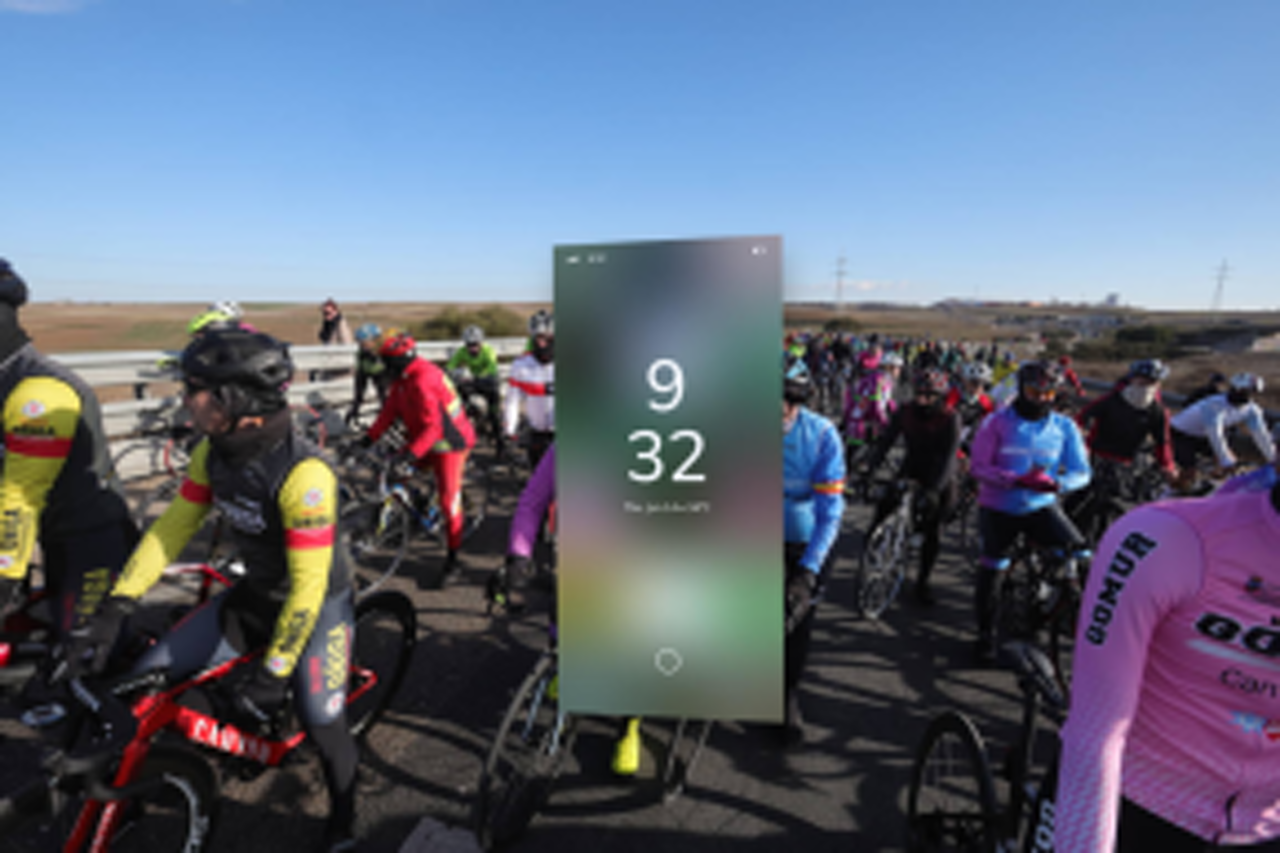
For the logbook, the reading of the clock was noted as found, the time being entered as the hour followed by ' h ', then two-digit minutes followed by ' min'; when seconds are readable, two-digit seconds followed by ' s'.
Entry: 9 h 32 min
